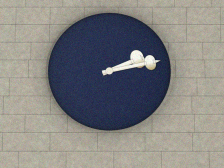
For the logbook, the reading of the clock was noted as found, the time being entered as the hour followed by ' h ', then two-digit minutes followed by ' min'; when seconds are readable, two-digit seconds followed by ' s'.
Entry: 2 h 13 min
